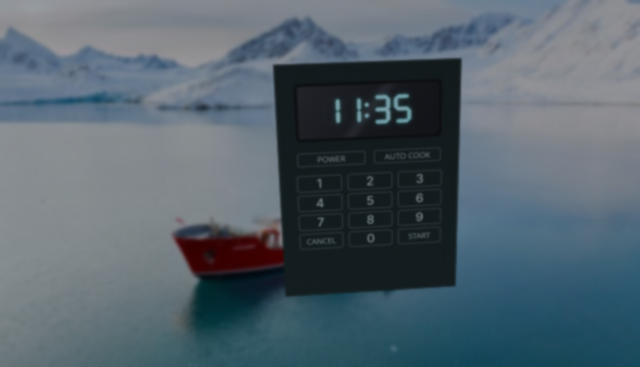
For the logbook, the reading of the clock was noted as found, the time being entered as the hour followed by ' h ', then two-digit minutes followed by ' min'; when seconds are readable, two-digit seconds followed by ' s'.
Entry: 11 h 35 min
